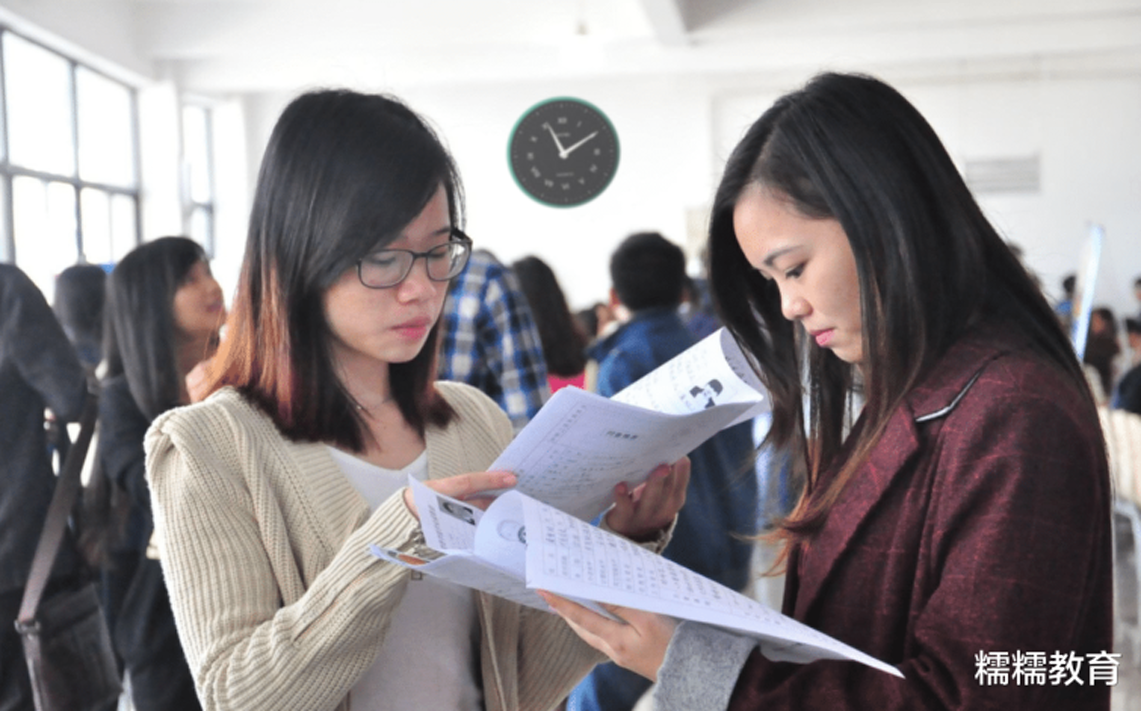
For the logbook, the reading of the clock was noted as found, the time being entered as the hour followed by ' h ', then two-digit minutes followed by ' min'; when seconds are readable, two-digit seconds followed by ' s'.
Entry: 11 h 10 min
